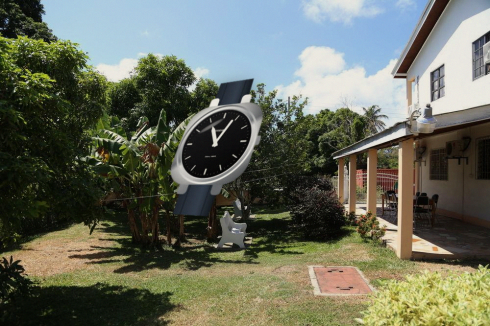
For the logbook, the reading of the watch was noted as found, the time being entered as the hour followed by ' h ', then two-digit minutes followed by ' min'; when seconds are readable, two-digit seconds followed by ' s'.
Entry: 11 h 04 min
